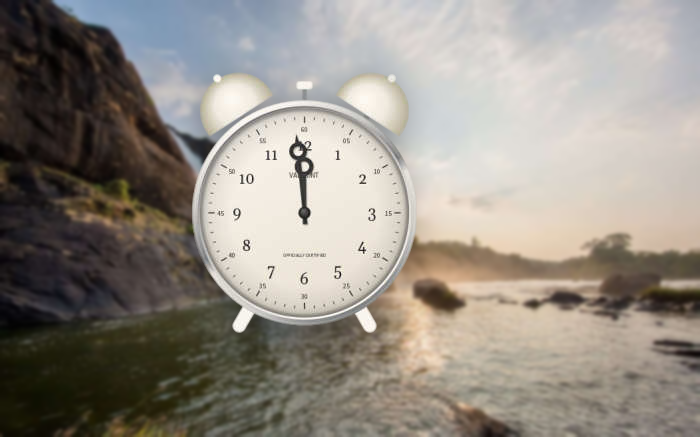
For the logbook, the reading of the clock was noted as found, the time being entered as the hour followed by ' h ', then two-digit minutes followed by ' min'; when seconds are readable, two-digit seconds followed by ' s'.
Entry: 11 h 59 min
